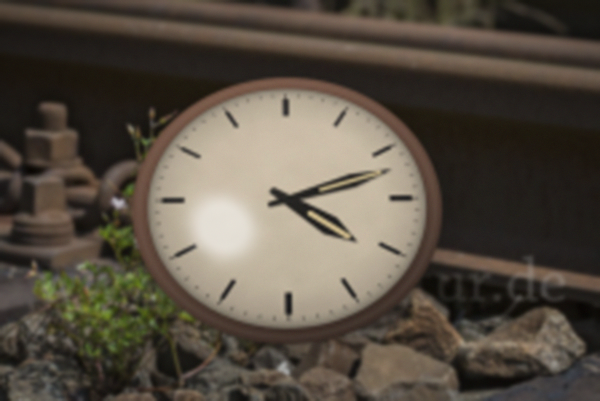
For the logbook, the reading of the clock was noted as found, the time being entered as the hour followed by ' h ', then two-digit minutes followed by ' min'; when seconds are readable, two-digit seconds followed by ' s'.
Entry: 4 h 12 min
